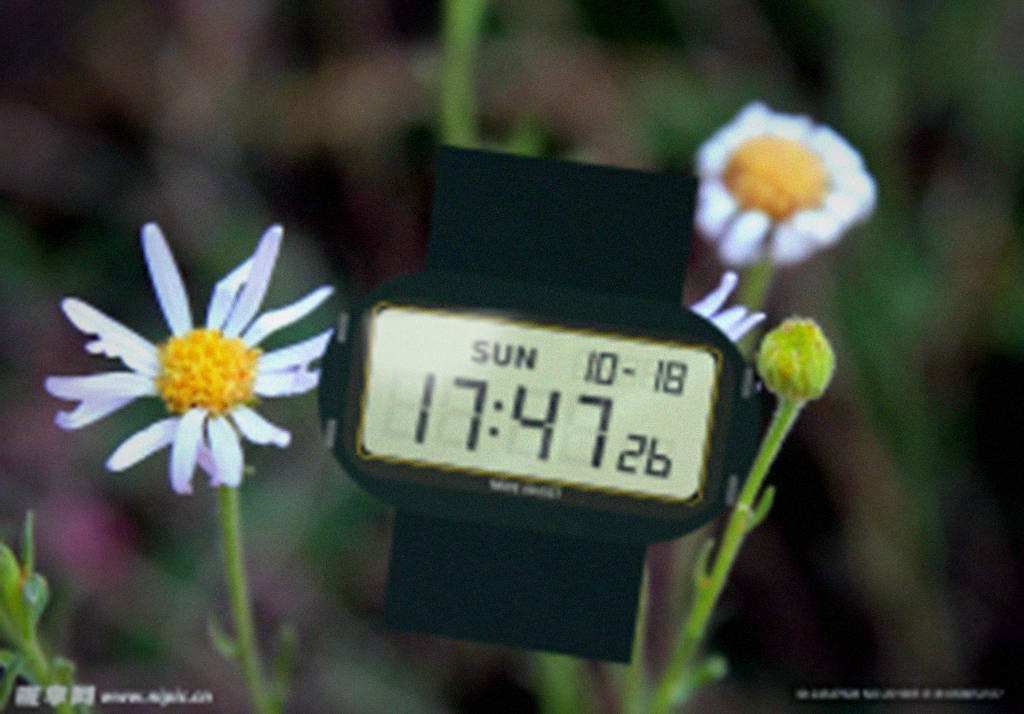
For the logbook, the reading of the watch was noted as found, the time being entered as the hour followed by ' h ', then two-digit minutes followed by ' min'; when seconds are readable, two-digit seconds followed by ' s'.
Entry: 17 h 47 min 26 s
